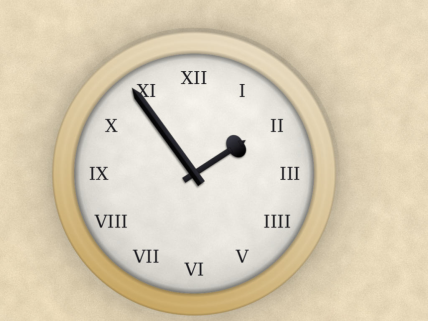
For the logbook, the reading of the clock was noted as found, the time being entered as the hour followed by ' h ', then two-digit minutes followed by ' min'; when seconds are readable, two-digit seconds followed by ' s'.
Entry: 1 h 54 min
